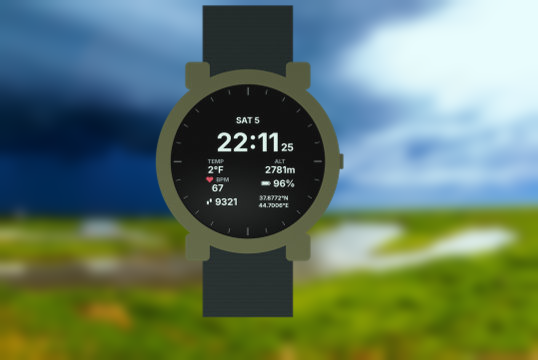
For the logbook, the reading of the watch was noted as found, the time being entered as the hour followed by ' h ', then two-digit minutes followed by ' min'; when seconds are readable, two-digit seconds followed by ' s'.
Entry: 22 h 11 min 25 s
